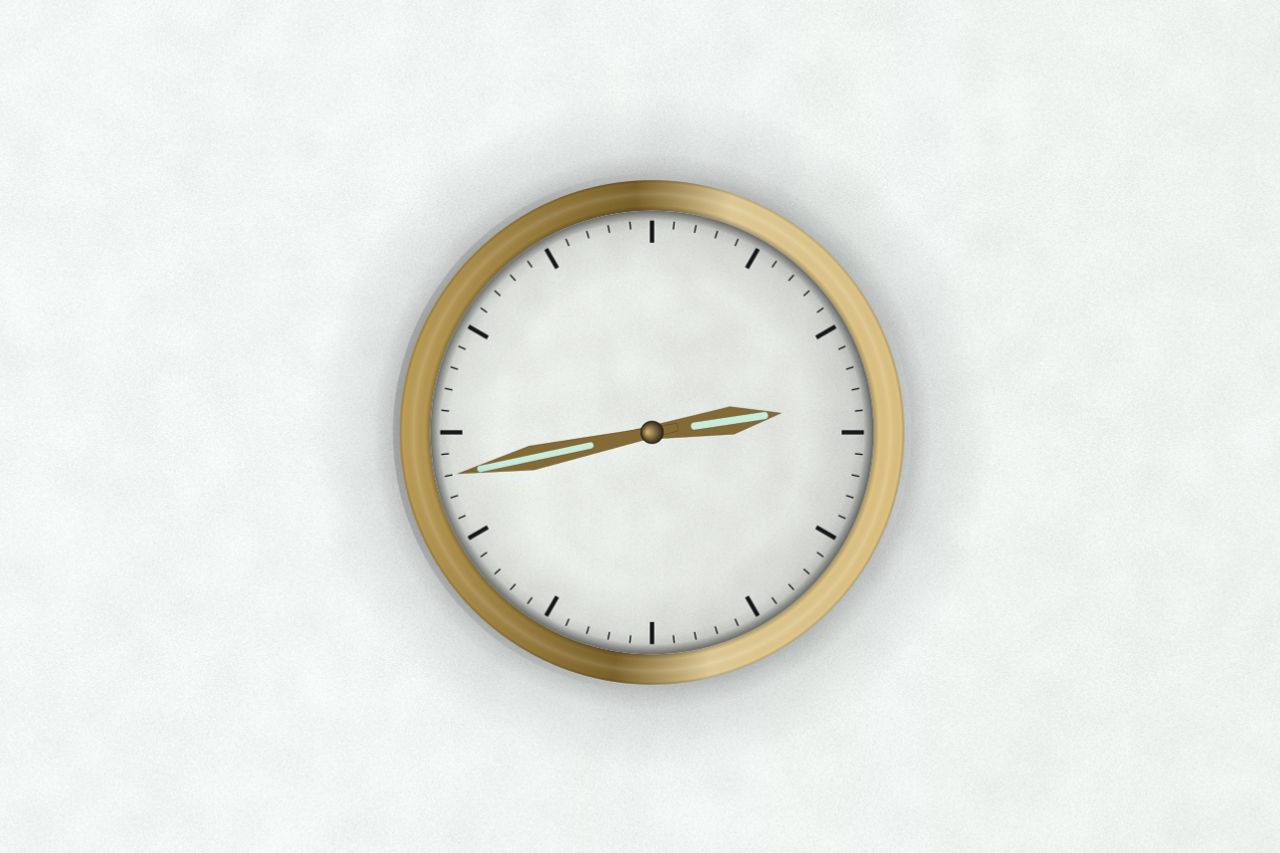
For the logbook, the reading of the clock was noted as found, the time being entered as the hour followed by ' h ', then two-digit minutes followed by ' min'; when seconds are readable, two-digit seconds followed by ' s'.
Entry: 2 h 43 min
